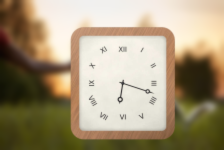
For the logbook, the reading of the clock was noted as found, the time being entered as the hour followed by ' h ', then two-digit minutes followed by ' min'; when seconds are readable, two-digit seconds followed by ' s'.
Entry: 6 h 18 min
